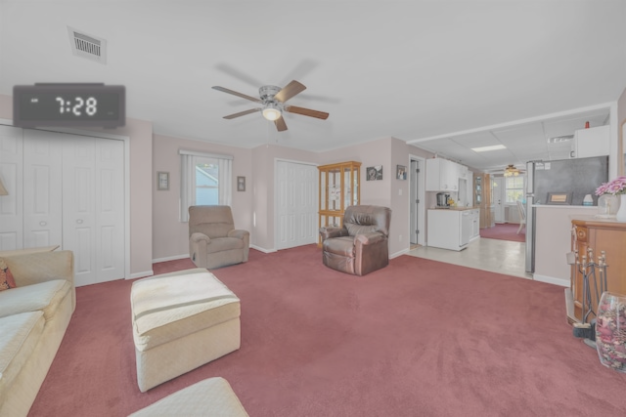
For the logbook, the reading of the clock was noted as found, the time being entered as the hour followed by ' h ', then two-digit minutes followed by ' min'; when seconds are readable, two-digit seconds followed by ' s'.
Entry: 7 h 28 min
